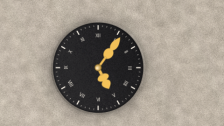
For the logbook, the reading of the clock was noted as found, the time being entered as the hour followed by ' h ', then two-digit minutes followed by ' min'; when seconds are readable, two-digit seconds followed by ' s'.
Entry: 5 h 06 min
